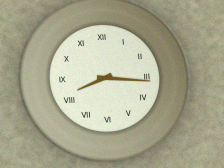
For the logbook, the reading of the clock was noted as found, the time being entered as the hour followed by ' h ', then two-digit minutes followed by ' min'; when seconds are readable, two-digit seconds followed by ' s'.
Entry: 8 h 16 min
